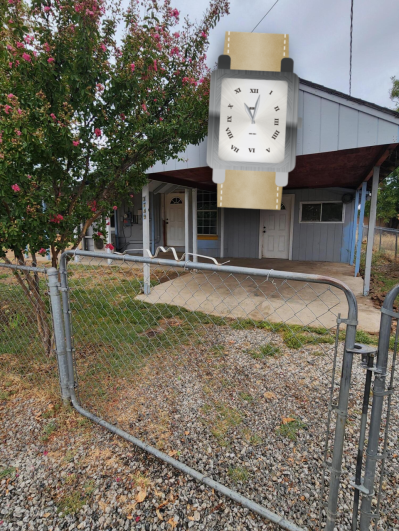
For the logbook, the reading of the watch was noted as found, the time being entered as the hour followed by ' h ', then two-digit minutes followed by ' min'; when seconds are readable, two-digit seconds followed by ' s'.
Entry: 11 h 02 min
